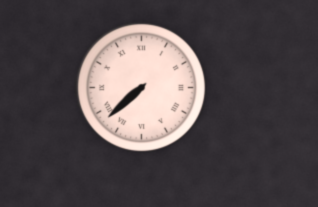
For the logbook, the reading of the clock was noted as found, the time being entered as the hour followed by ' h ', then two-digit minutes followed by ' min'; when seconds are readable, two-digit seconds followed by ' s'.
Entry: 7 h 38 min
